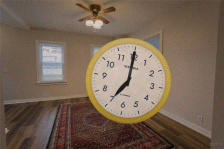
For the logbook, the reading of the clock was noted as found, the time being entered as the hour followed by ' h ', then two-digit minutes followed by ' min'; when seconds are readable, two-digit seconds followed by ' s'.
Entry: 7 h 00 min
